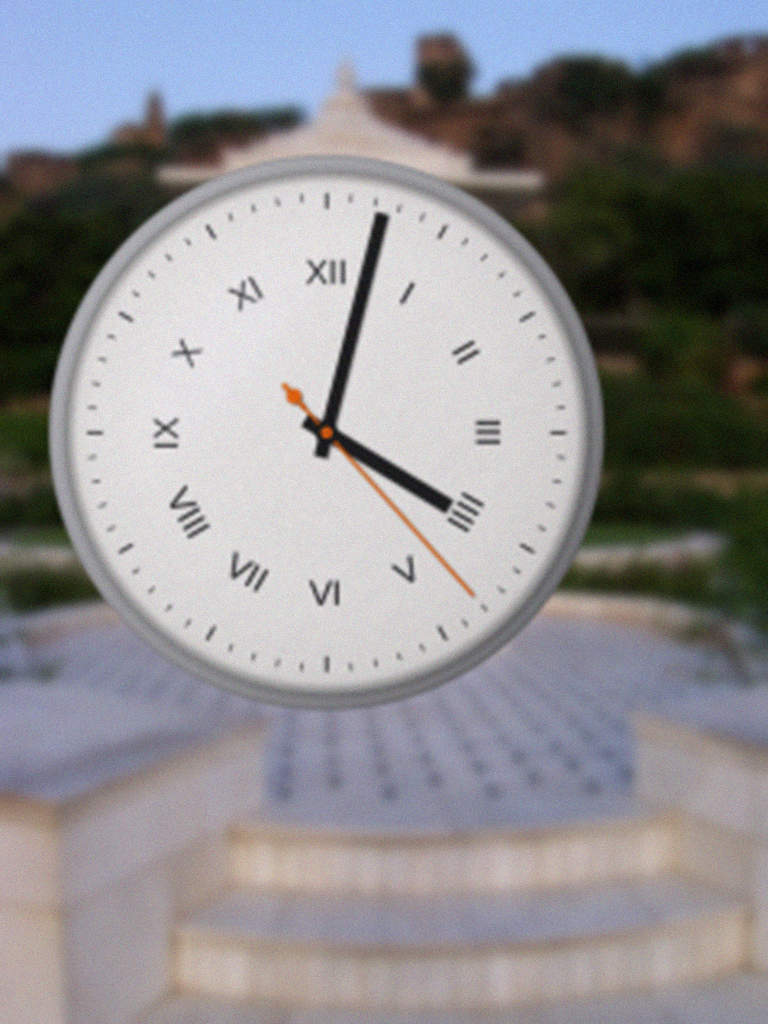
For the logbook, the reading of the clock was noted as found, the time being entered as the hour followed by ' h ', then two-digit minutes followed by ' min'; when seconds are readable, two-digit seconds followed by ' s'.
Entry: 4 h 02 min 23 s
